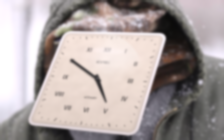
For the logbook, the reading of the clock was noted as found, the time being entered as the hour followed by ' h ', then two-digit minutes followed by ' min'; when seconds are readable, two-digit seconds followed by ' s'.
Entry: 4 h 50 min
